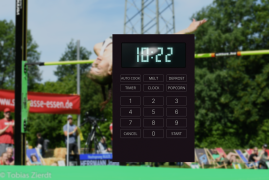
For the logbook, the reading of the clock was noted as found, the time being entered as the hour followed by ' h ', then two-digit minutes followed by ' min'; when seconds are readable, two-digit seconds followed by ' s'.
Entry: 10 h 22 min
